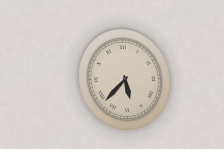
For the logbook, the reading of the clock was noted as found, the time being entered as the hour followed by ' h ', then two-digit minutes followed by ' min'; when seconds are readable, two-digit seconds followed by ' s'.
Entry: 5 h 38 min
